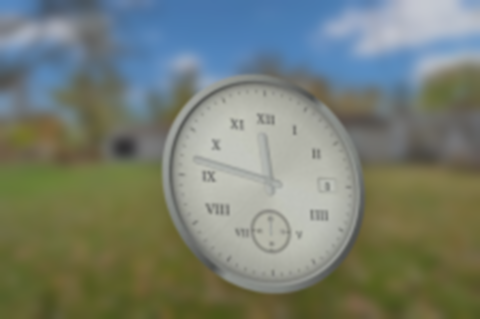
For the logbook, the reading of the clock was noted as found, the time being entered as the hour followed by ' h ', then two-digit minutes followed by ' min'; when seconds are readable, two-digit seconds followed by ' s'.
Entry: 11 h 47 min
